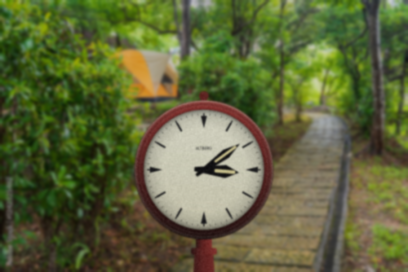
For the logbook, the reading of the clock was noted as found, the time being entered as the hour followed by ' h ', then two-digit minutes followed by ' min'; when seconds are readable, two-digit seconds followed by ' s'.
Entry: 3 h 09 min
